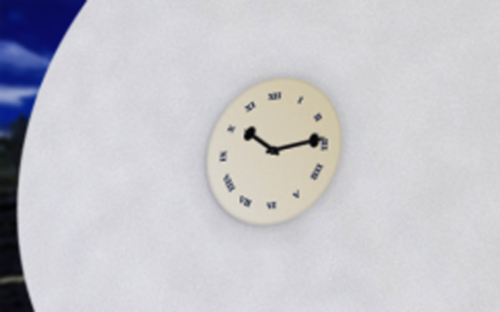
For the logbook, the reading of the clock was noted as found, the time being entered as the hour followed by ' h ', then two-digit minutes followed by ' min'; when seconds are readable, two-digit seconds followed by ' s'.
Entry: 10 h 14 min
